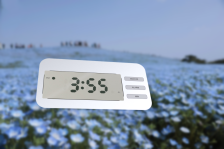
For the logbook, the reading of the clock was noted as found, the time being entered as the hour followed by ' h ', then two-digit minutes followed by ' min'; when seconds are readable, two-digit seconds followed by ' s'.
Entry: 3 h 55 min
